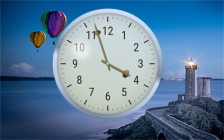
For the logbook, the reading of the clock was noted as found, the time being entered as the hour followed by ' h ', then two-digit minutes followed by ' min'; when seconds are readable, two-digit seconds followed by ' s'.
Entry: 3 h 57 min
